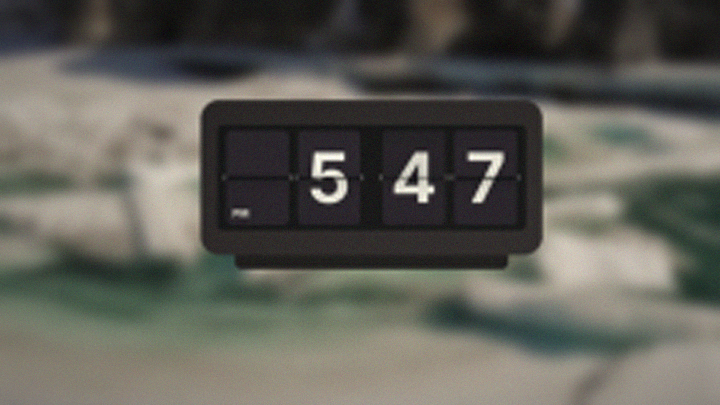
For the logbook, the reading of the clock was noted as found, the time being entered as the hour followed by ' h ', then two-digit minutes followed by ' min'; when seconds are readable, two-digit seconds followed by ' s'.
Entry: 5 h 47 min
